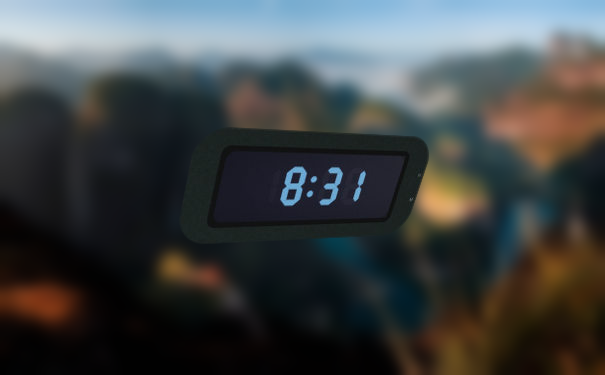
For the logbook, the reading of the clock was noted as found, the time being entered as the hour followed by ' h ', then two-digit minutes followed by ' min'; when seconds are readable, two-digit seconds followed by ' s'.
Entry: 8 h 31 min
